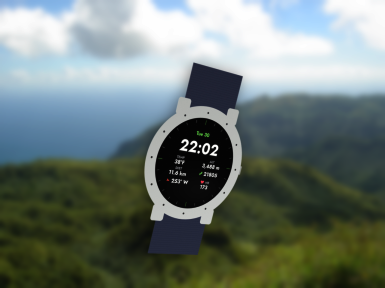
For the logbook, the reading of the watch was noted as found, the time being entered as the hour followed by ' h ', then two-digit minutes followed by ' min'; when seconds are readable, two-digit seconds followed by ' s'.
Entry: 22 h 02 min
